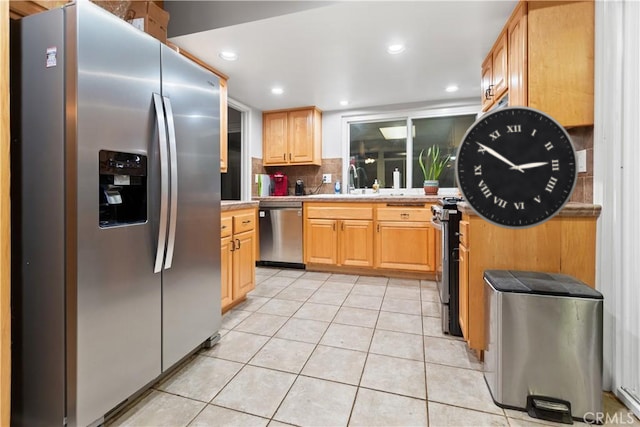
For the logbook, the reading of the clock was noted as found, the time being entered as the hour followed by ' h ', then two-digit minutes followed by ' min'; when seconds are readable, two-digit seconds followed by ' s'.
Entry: 2 h 51 min
